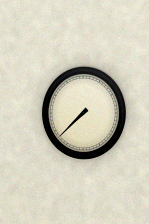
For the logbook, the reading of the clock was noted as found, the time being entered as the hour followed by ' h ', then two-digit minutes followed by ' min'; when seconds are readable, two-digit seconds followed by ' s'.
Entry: 7 h 38 min
